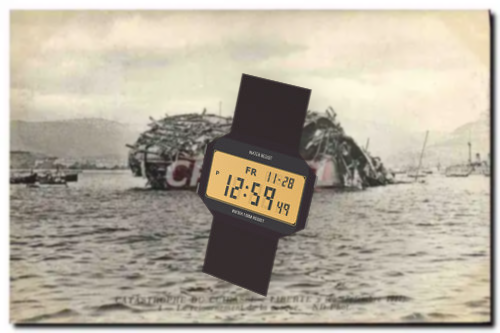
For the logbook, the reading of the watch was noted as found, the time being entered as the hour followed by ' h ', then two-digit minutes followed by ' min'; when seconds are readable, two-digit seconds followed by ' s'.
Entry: 12 h 59 min 49 s
